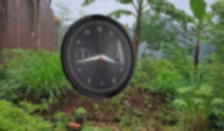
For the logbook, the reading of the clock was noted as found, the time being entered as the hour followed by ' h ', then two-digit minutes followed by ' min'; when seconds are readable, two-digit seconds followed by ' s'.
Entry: 3 h 43 min
